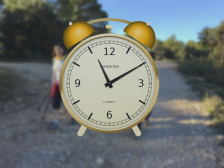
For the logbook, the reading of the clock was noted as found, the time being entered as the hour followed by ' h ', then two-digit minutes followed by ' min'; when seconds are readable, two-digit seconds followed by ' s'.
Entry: 11 h 10 min
